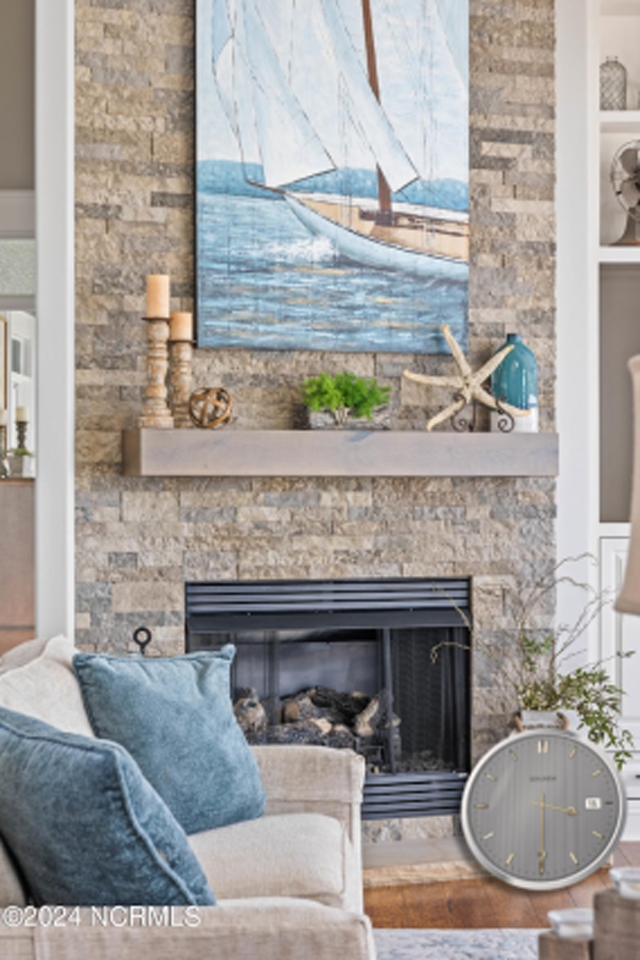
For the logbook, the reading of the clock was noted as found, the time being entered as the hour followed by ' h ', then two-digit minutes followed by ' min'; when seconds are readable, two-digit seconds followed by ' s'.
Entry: 3 h 30 min
